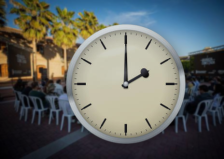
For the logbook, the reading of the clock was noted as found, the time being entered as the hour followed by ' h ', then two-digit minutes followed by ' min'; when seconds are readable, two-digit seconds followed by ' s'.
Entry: 2 h 00 min
